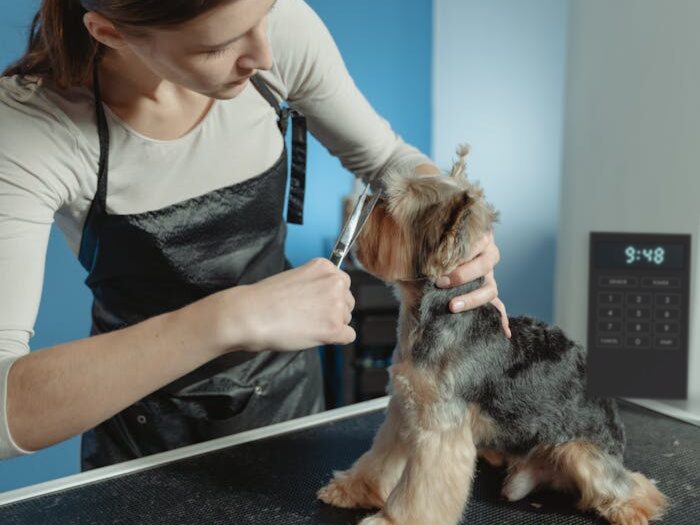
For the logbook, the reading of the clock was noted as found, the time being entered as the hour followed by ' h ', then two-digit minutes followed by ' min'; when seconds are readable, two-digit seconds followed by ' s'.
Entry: 9 h 48 min
